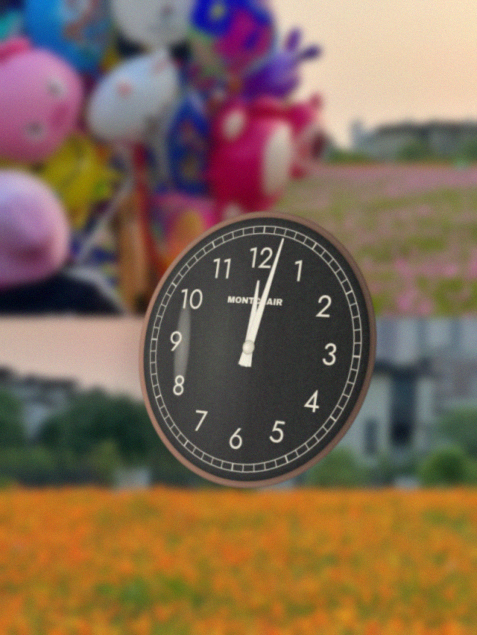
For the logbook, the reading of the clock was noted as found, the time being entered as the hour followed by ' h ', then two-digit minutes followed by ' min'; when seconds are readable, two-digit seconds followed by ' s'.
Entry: 12 h 02 min
